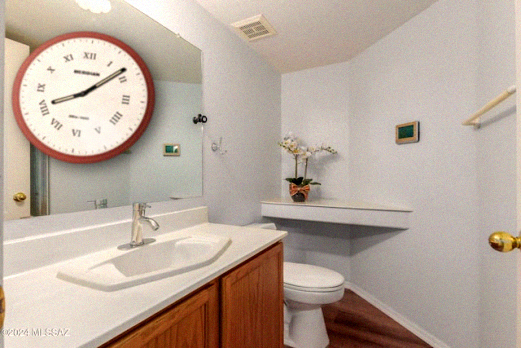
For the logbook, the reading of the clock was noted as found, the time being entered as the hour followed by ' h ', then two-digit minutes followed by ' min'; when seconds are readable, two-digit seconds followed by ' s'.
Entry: 8 h 08 min
